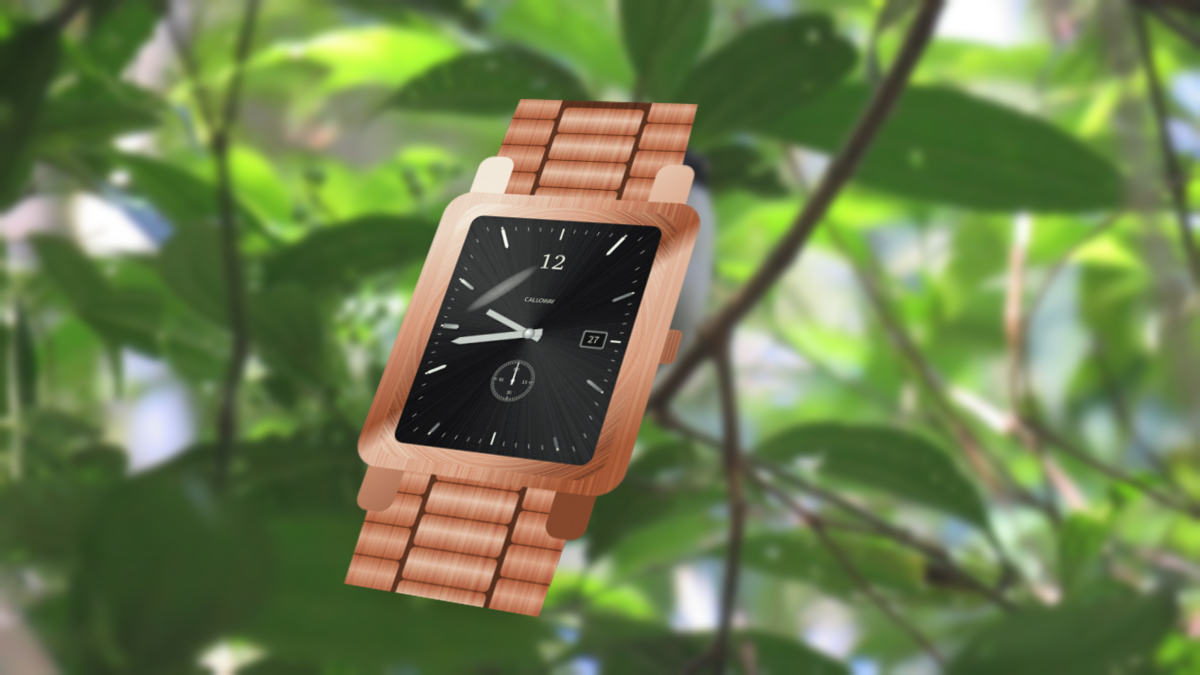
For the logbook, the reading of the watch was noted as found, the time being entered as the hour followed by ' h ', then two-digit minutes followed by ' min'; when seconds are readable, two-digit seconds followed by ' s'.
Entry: 9 h 43 min
